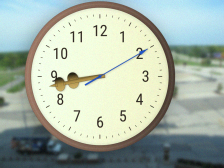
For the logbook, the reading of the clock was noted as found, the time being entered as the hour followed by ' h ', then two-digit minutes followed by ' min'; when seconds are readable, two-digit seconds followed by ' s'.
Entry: 8 h 43 min 10 s
